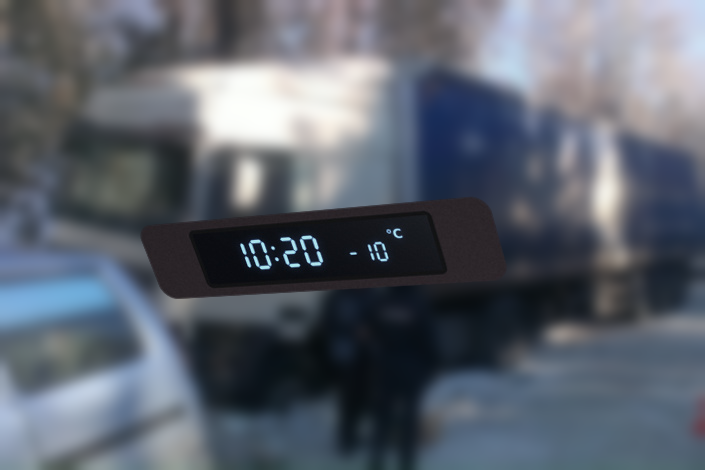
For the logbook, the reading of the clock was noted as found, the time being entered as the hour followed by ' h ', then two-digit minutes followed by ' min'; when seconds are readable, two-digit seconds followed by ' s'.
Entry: 10 h 20 min
